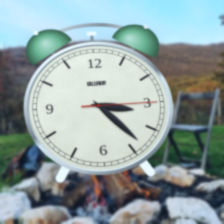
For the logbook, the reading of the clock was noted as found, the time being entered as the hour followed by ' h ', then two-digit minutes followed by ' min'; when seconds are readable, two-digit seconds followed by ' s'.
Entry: 3 h 23 min 15 s
